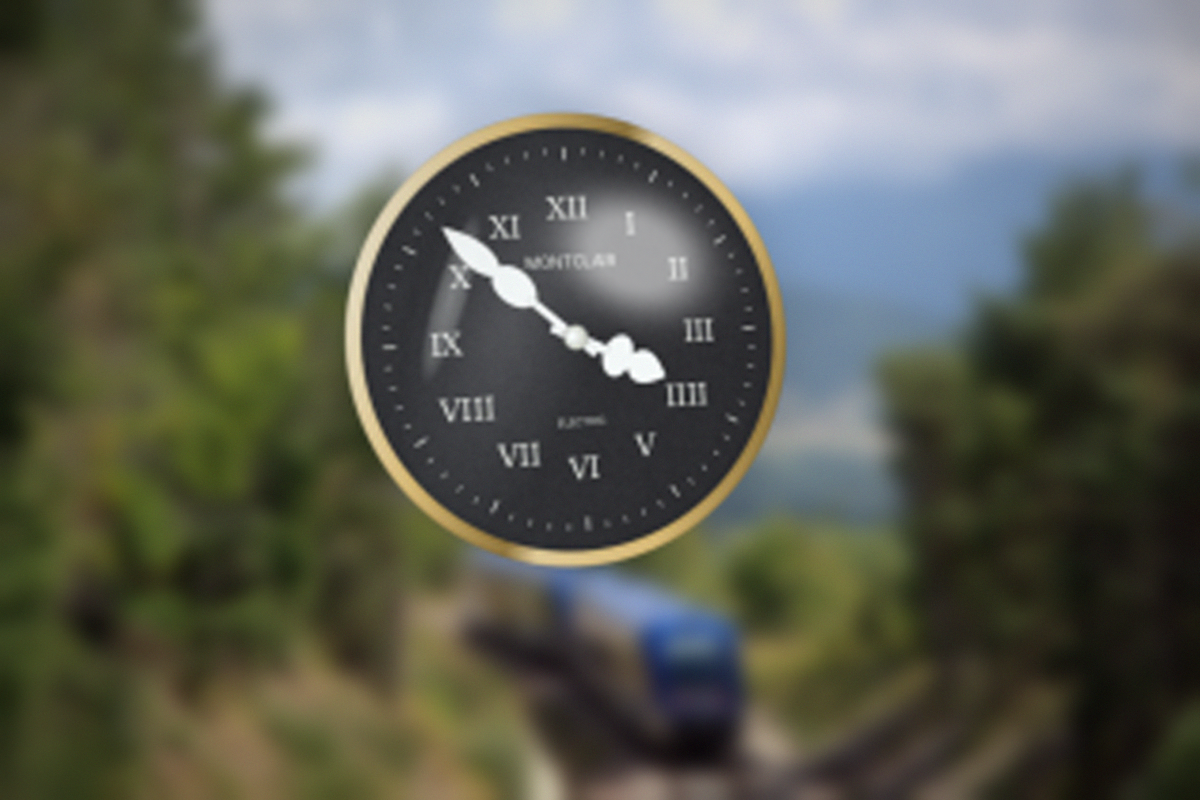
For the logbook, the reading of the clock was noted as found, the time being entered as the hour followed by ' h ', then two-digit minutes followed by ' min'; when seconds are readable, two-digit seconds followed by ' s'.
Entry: 3 h 52 min
